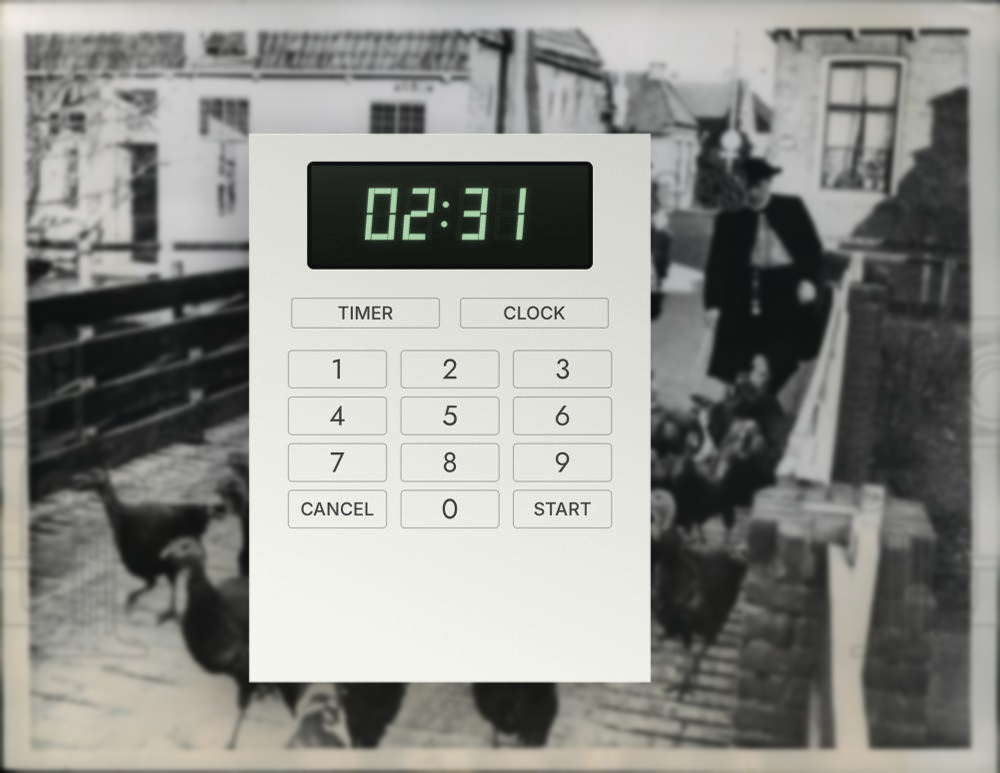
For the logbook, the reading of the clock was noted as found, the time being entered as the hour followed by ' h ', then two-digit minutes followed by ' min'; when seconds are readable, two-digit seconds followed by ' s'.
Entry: 2 h 31 min
